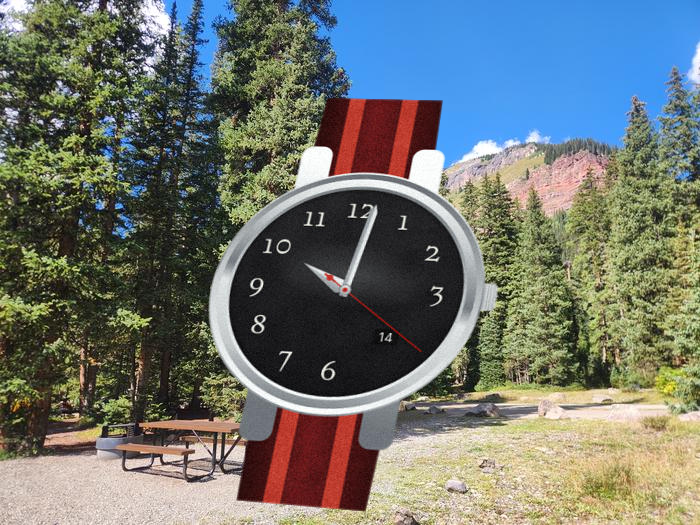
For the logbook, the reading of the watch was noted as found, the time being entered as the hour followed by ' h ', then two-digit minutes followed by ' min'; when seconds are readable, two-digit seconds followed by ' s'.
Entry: 10 h 01 min 21 s
